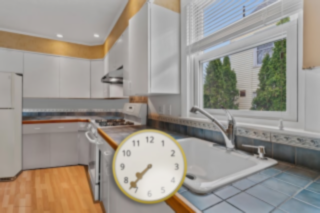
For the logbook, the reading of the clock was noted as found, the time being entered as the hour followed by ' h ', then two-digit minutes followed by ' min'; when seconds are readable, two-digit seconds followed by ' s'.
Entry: 7 h 37 min
